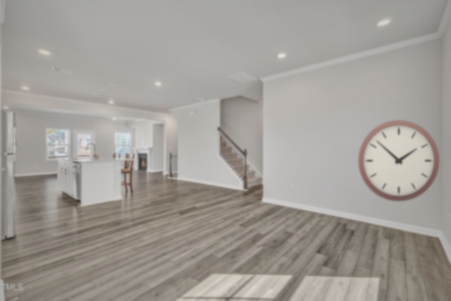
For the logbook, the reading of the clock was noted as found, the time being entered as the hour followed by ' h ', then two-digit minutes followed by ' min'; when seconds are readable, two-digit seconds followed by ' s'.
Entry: 1 h 52 min
